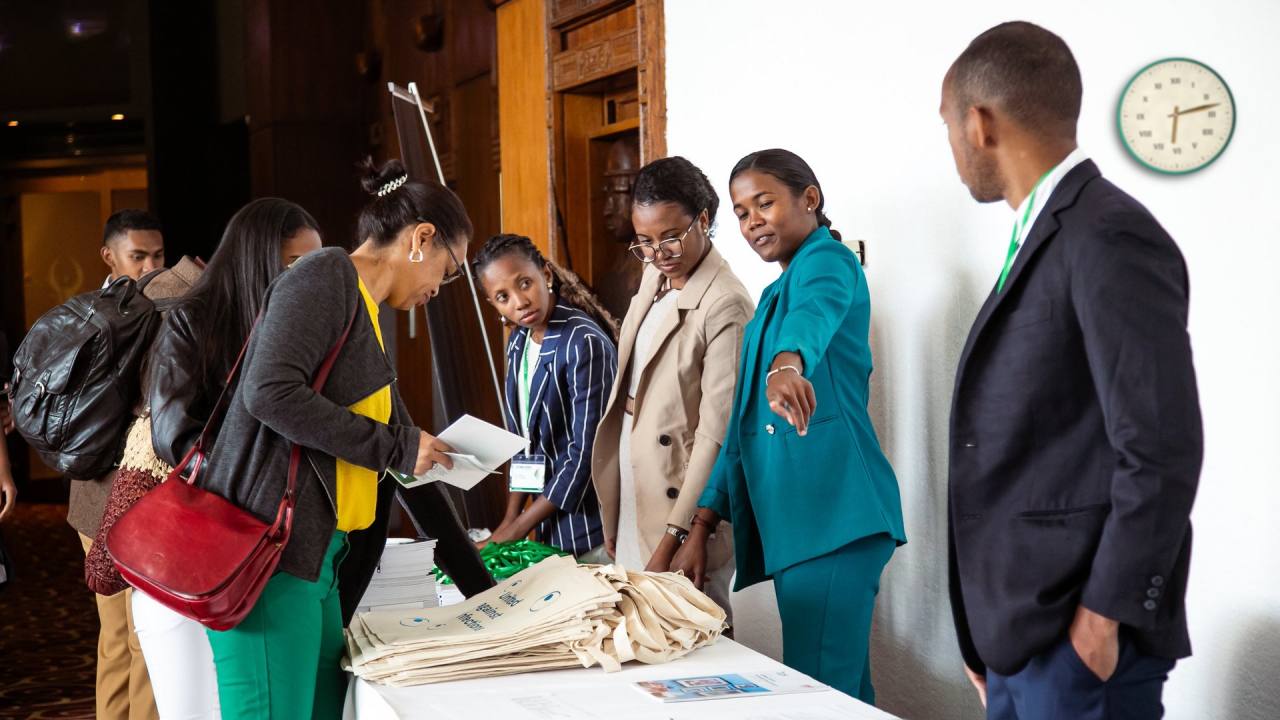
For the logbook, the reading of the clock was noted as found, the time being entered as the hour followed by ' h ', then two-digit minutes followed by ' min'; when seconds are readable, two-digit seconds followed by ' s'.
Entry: 6 h 13 min
